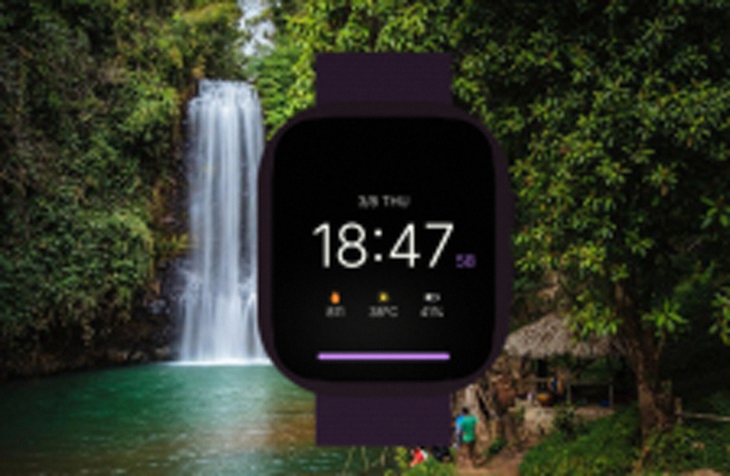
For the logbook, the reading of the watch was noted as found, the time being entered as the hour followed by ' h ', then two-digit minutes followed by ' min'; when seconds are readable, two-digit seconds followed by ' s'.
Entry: 18 h 47 min
